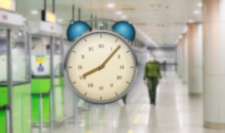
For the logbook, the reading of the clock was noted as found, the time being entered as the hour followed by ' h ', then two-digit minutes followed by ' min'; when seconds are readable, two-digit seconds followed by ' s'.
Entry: 8 h 07 min
